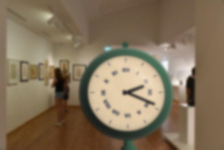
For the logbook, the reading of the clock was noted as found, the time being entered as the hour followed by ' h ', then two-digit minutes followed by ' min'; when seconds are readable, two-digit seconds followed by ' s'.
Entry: 2 h 19 min
